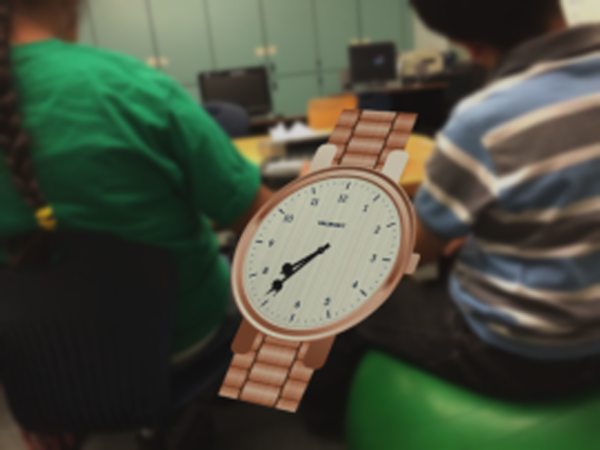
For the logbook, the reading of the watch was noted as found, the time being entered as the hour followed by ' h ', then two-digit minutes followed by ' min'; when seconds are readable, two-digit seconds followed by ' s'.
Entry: 7 h 36 min
